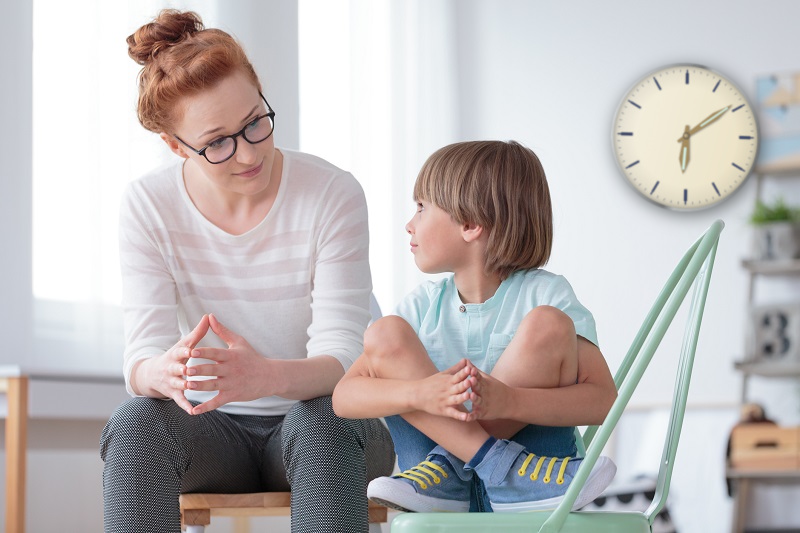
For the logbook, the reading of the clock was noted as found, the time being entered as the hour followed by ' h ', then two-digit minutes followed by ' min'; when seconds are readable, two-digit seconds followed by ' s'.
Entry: 6 h 09 min
